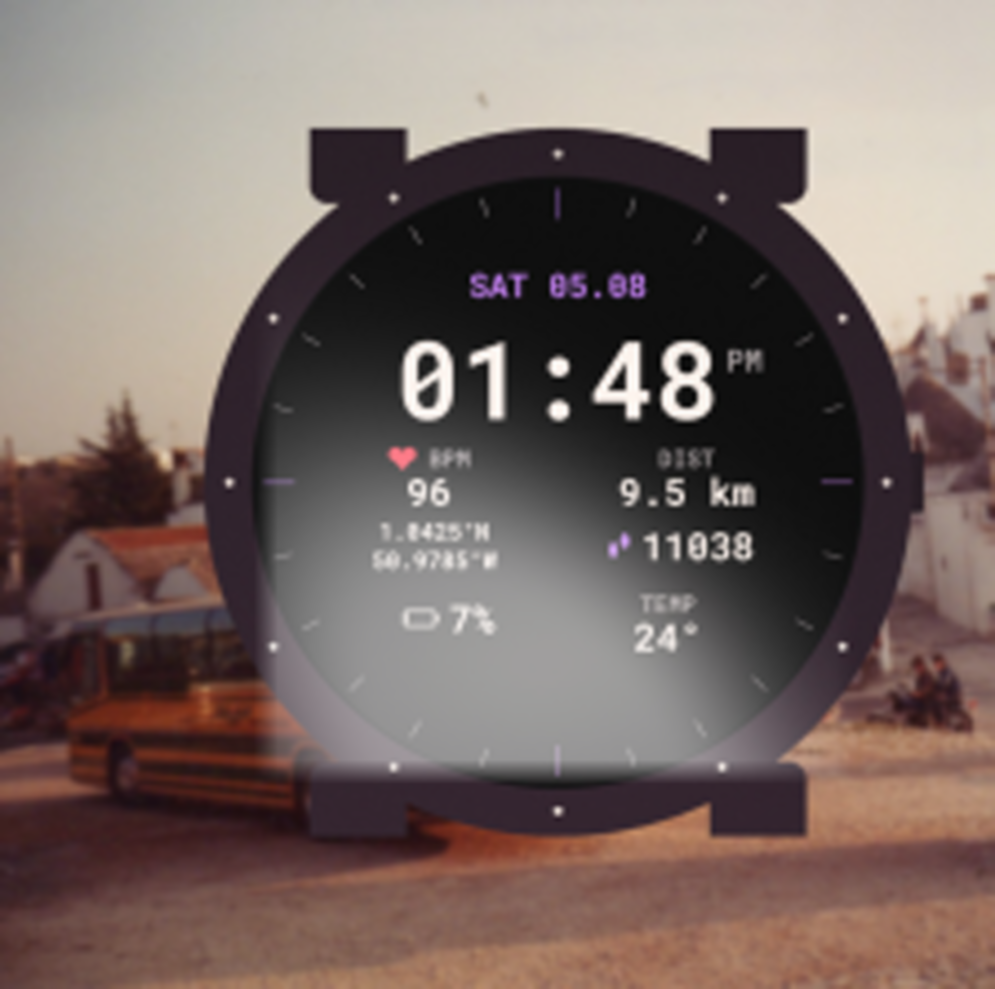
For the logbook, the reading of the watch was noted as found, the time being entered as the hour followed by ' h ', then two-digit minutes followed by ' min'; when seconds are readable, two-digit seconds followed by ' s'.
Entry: 1 h 48 min
